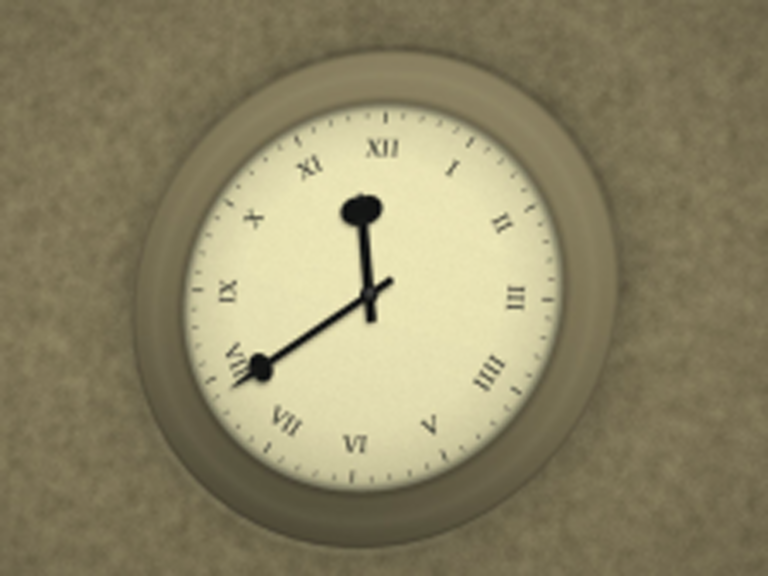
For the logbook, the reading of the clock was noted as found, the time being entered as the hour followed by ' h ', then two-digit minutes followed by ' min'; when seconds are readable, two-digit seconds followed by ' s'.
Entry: 11 h 39 min
